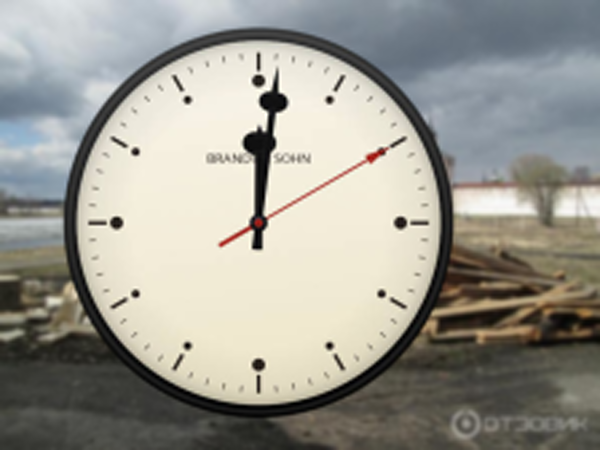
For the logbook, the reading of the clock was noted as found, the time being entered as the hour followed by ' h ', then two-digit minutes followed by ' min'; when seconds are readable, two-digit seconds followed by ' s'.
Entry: 12 h 01 min 10 s
